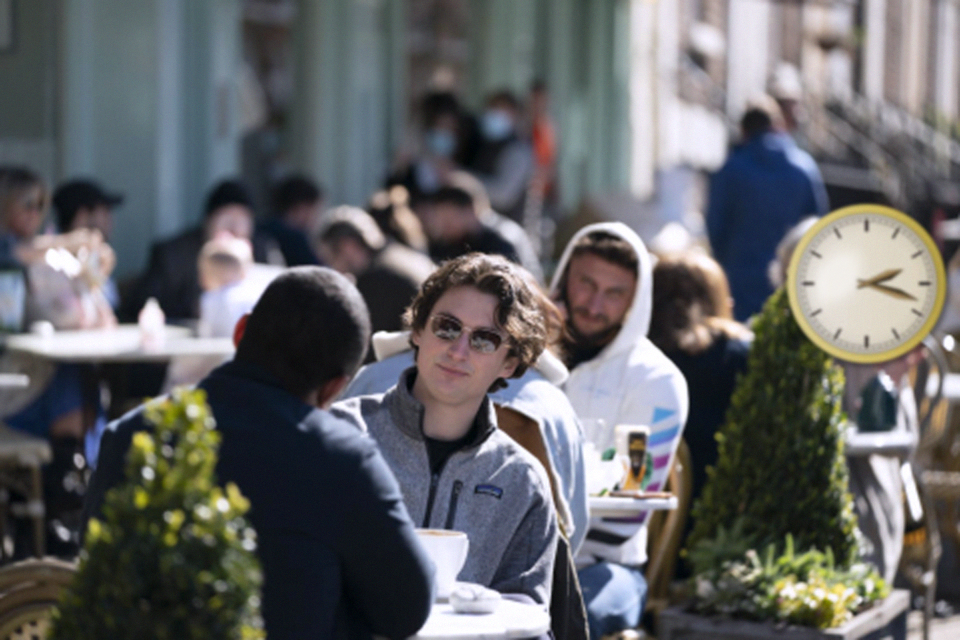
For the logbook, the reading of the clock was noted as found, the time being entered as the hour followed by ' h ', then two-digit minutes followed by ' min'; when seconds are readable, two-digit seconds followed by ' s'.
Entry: 2 h 18 min
